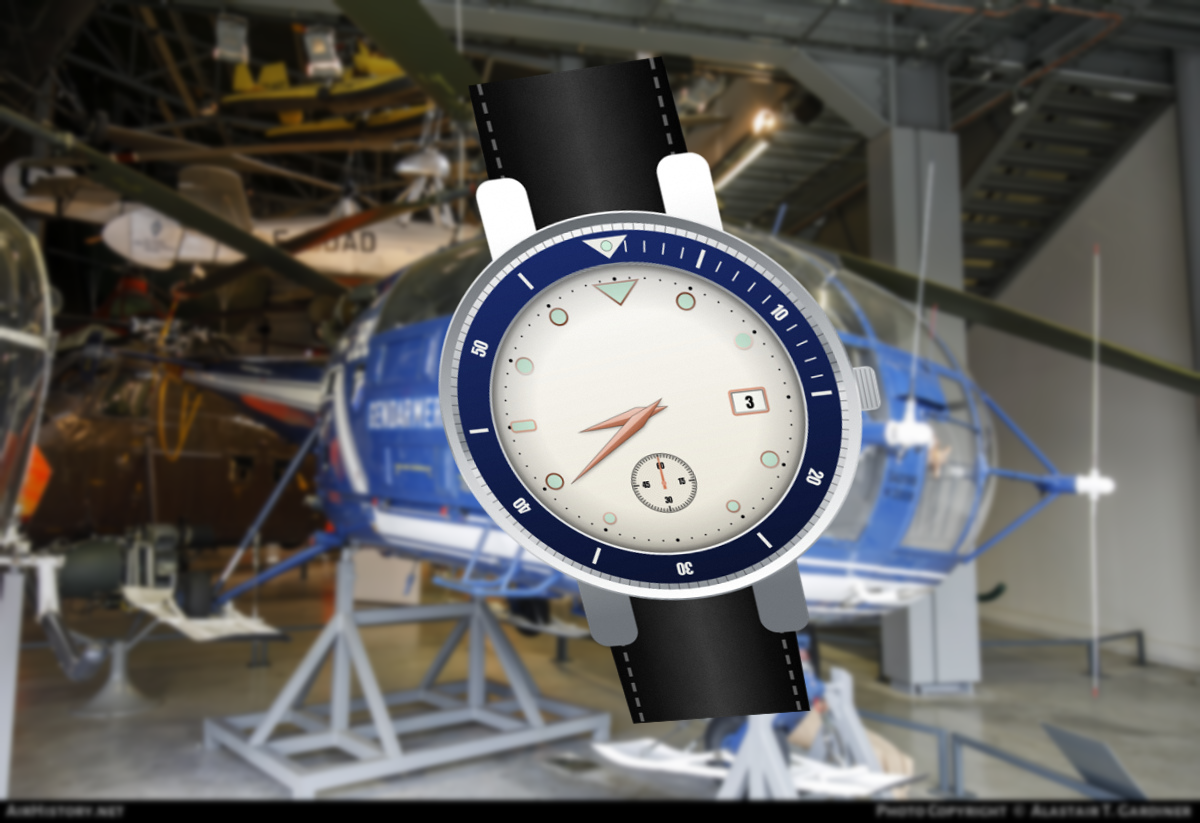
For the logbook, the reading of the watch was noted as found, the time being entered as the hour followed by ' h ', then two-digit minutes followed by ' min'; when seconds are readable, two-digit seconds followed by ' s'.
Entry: 8 h 39 min
